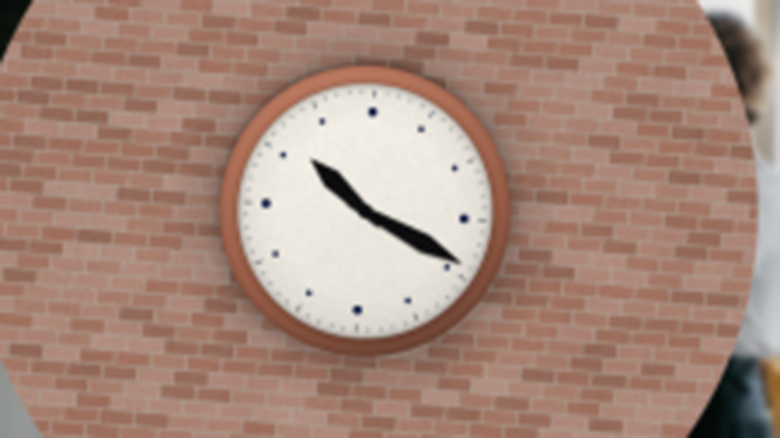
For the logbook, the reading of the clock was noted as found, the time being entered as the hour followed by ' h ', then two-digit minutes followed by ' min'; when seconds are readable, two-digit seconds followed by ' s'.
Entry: 10 h 19 min
